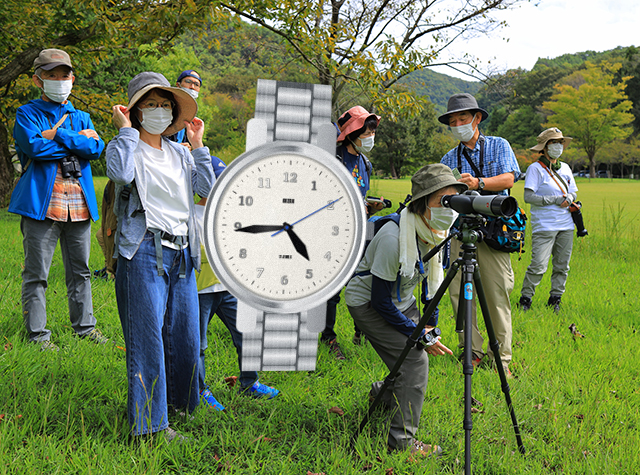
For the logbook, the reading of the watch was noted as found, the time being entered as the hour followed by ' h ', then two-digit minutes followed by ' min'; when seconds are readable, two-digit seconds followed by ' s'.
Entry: 4 h 44 min 10 s
